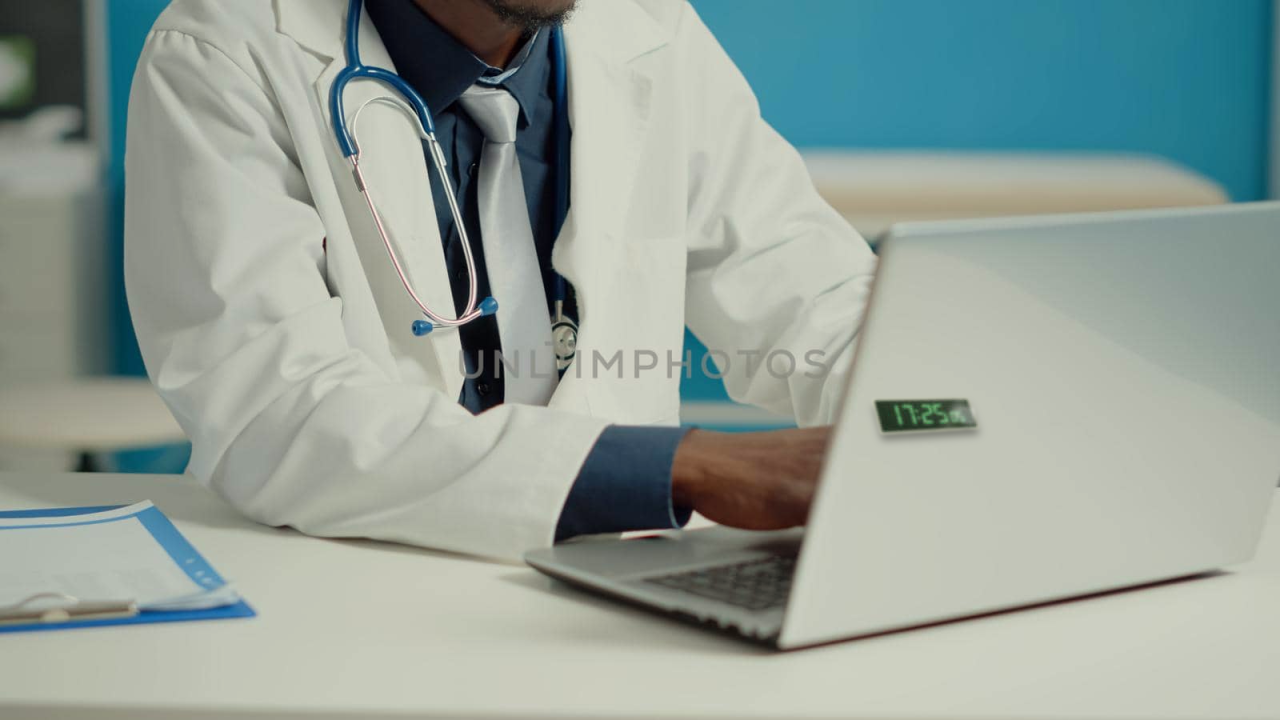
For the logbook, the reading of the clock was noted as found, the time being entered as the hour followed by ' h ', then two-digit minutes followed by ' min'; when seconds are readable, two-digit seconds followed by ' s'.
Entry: 17 h 25 min
